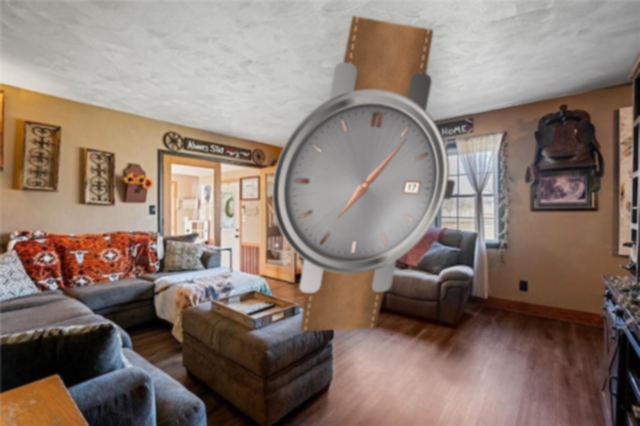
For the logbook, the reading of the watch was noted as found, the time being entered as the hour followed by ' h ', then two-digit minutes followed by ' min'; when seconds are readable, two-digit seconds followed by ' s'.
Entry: 7 h 06 min
